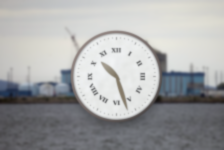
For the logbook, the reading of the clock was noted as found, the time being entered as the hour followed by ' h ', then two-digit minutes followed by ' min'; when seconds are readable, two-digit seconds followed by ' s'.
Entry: 10 h 27 min
